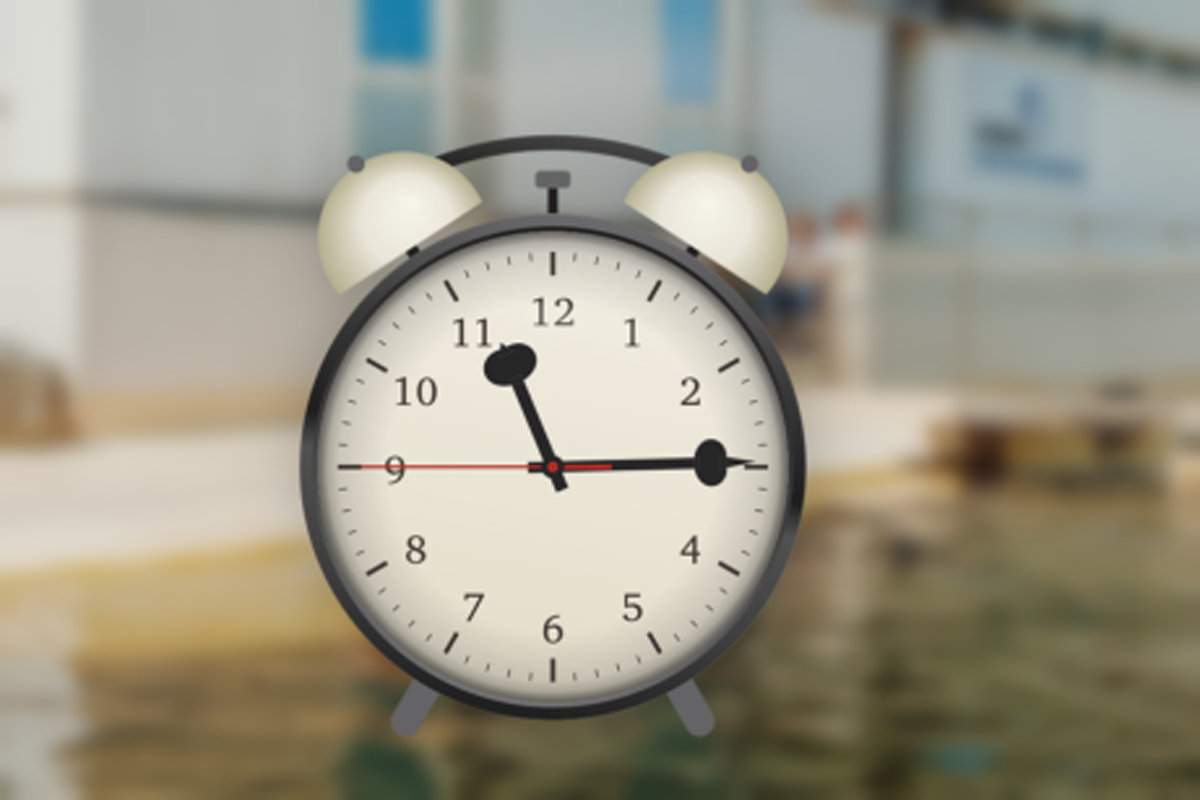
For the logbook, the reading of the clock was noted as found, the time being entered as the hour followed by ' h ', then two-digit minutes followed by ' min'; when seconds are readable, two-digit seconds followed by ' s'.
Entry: 11 h 14 min 45 s
